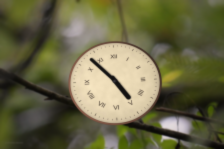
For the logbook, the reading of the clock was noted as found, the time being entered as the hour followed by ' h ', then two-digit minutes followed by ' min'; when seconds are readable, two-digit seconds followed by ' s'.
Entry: 4 h 53 min
